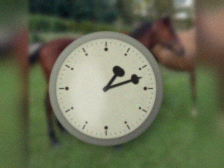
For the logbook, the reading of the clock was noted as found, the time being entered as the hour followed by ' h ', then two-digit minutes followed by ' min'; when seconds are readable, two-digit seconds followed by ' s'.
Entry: 1 h 12 min
